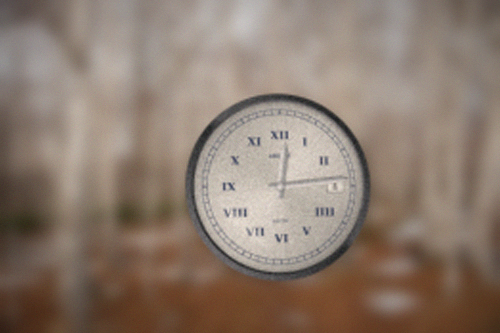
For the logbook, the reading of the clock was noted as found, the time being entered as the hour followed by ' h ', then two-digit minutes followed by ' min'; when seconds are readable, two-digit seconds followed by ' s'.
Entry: 12 h 14 min
